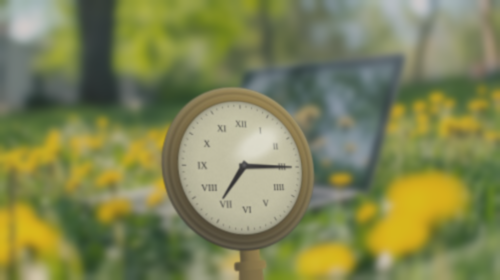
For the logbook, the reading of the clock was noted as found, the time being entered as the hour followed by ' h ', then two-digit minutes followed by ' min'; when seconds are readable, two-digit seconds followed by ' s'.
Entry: 7 h 15 min
